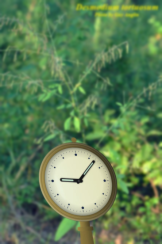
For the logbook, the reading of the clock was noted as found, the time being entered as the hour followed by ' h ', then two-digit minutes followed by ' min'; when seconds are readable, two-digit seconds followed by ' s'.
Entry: 9 h 07 min
